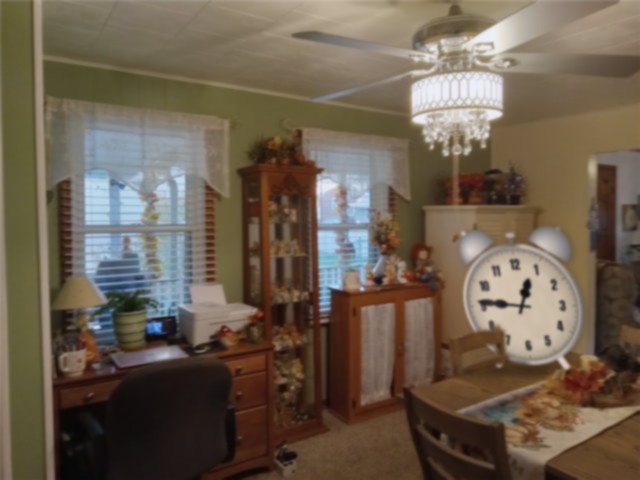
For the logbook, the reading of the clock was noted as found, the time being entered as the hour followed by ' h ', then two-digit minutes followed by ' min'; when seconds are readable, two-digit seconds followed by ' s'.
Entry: 12 h 46 min
